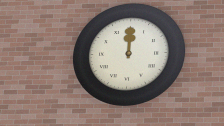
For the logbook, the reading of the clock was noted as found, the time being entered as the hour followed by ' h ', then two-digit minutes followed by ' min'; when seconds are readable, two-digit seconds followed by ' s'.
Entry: 12 h 00 min
